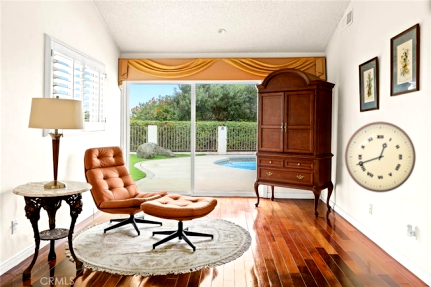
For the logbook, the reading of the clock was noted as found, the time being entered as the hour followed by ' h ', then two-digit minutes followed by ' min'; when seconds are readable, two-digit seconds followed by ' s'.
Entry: 12 h 42 min
